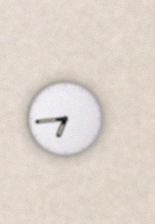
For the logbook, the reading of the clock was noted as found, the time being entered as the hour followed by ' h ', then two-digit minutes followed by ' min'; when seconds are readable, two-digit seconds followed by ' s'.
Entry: 6 h 44 min
